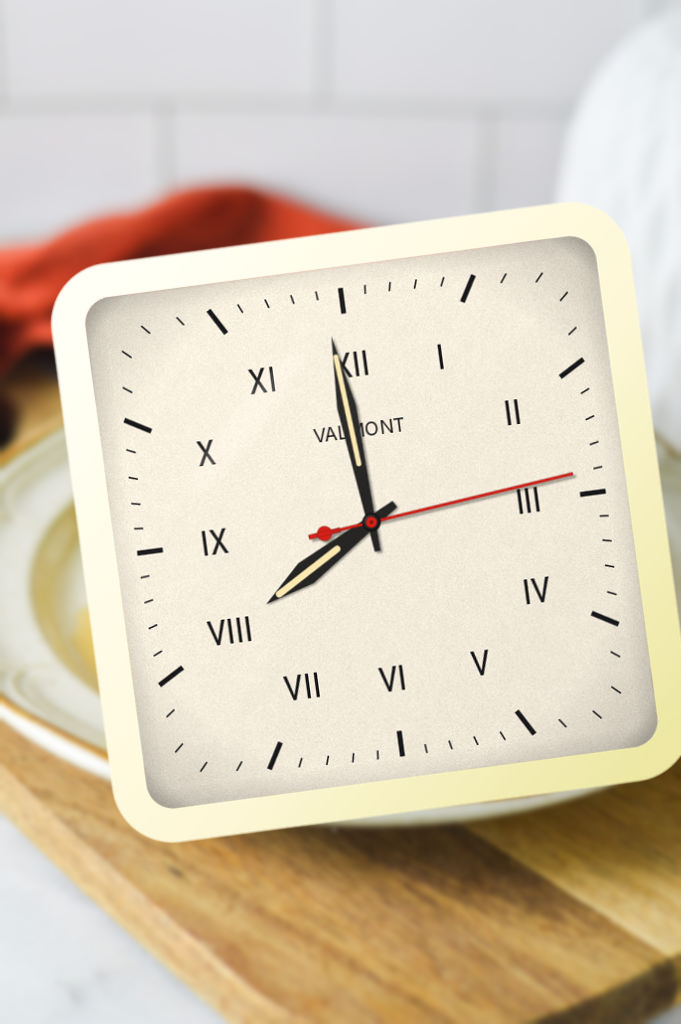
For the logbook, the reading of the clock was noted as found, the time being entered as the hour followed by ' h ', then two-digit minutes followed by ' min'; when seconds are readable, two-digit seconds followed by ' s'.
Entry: 7 h 59 min 14 s
